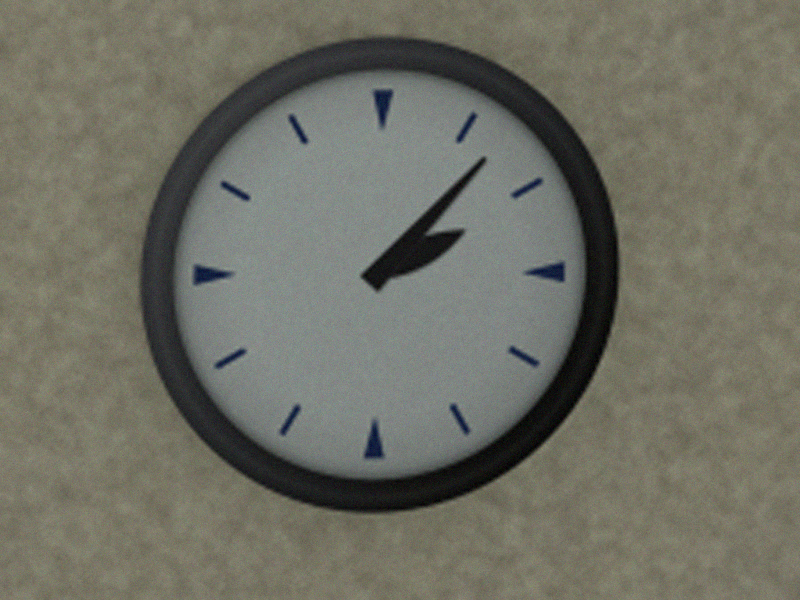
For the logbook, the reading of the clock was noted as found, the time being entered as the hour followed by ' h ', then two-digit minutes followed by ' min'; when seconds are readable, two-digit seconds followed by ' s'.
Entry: 2 h 07 min
